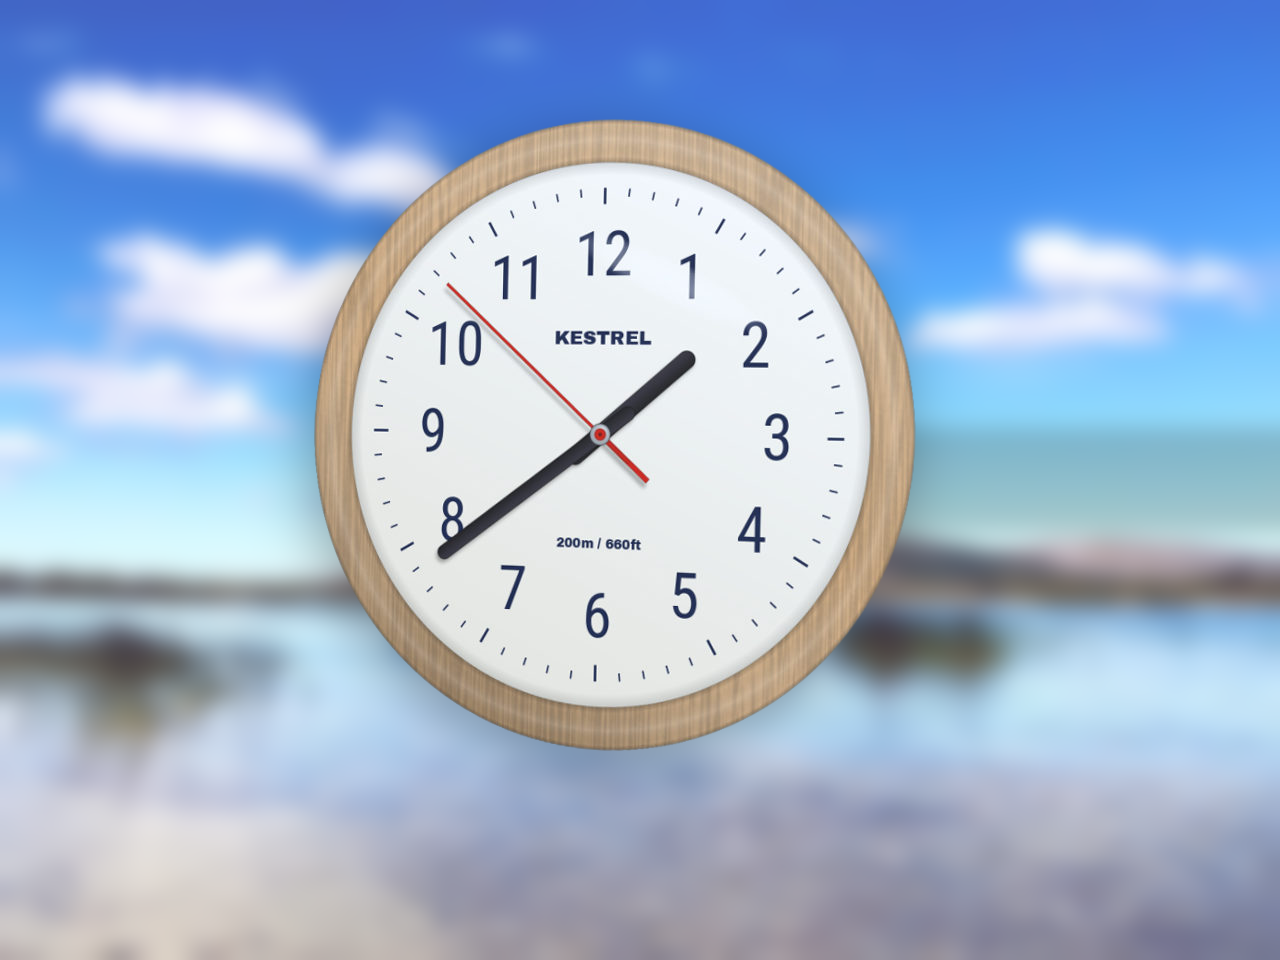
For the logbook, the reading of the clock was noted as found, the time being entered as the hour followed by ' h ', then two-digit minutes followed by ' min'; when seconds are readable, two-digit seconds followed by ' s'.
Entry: 1 h 38 min 52 s
